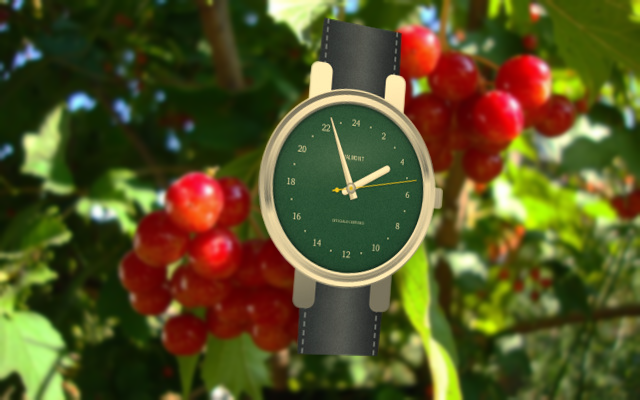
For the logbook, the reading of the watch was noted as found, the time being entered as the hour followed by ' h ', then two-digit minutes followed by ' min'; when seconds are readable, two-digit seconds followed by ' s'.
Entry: 3 h 56 min 13 s
